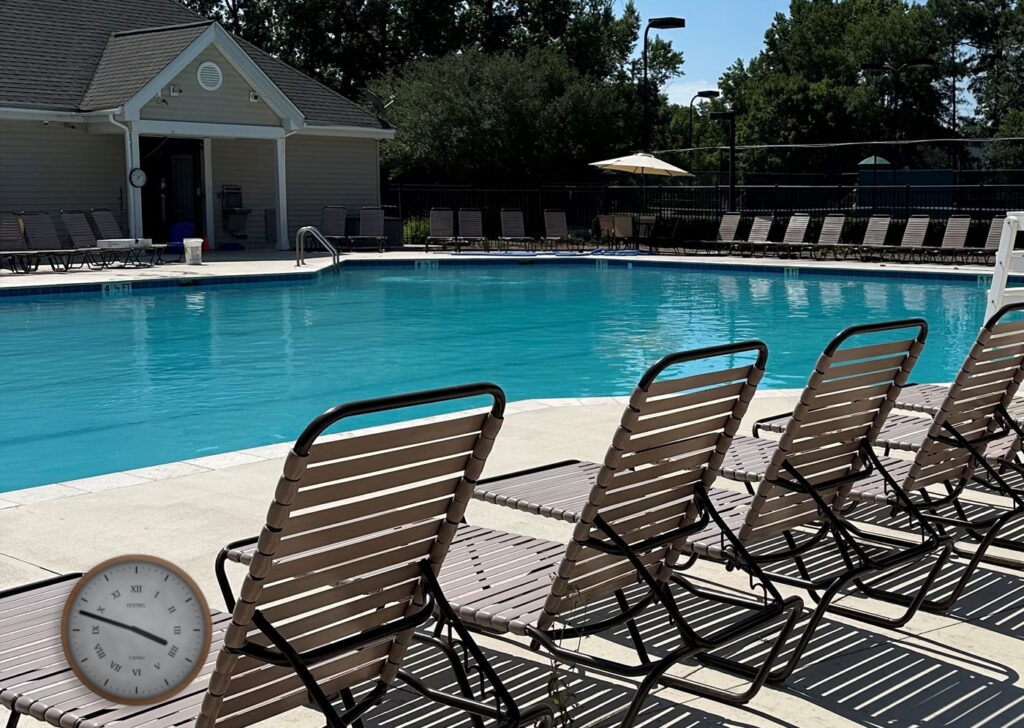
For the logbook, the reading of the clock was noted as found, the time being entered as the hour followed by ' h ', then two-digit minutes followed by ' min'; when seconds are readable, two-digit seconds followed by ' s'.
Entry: 3 h 48 min
